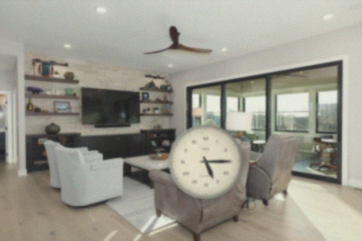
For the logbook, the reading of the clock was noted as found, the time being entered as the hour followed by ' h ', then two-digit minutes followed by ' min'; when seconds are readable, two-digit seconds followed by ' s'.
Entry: 5 h 15 min
